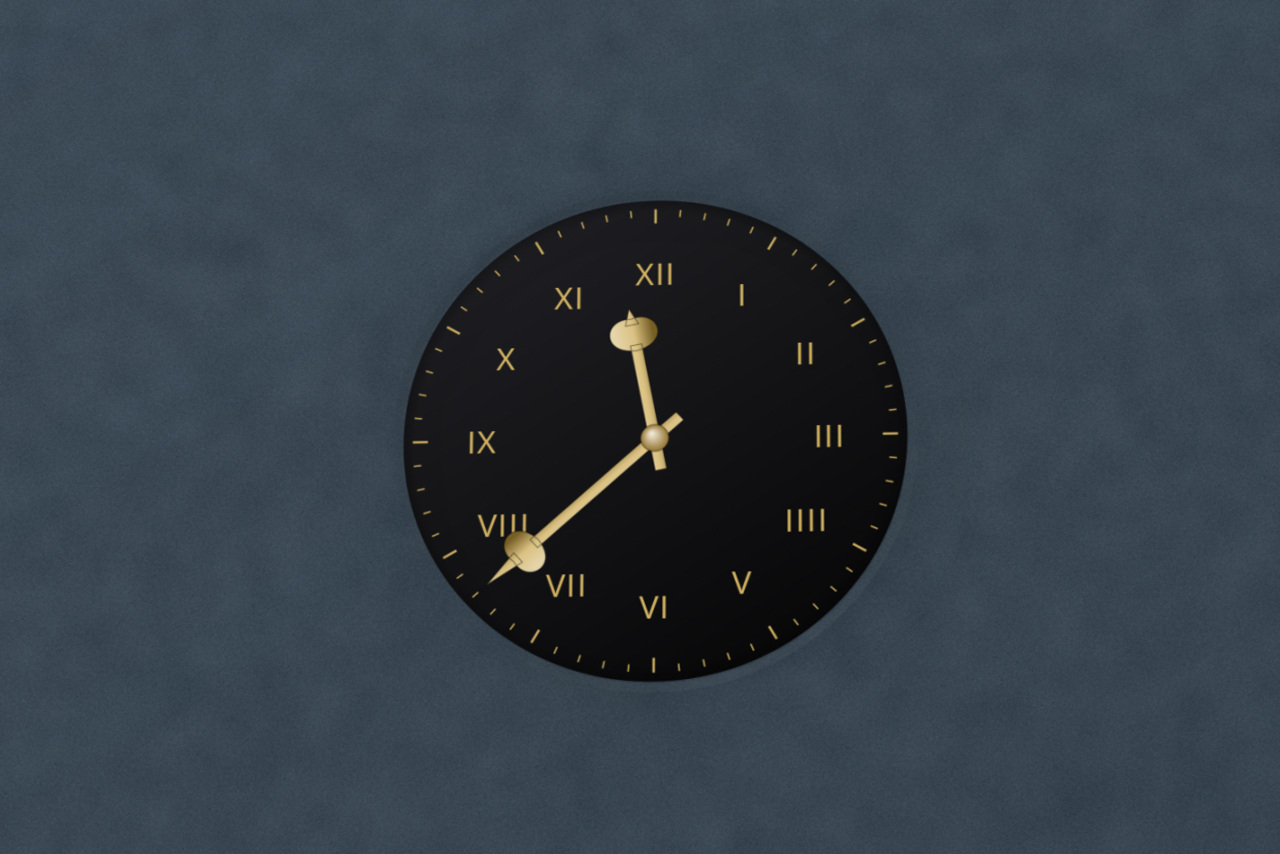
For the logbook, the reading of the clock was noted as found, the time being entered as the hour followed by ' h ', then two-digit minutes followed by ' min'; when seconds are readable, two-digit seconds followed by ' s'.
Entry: 11 h 38 min
